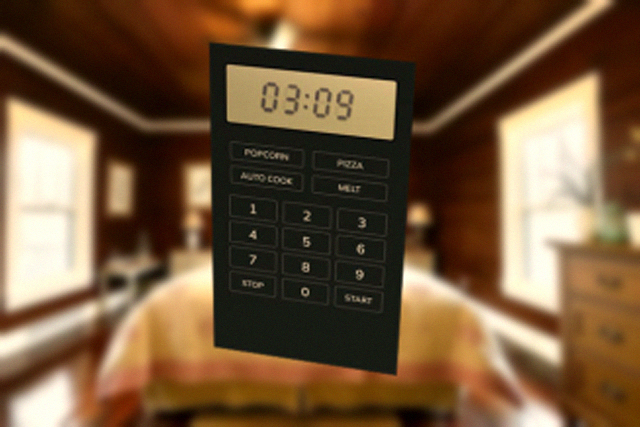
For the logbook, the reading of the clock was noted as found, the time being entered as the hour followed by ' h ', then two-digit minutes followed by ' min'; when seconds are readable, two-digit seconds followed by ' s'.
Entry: 3 h 09 min
